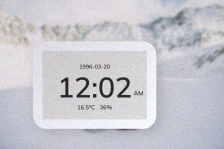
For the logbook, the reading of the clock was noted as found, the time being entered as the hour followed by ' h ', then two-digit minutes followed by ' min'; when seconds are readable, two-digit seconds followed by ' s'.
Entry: 12 h 02 min
